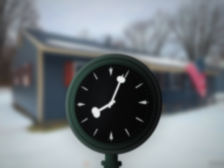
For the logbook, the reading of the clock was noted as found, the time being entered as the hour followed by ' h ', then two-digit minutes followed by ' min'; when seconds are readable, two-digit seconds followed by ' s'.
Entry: 8 h 04 min
